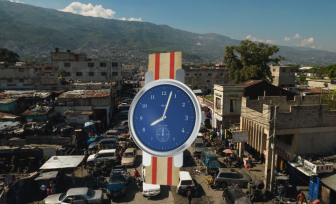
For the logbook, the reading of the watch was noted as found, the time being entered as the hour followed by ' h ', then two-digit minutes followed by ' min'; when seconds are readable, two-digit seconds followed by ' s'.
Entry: 8 h 03 min
